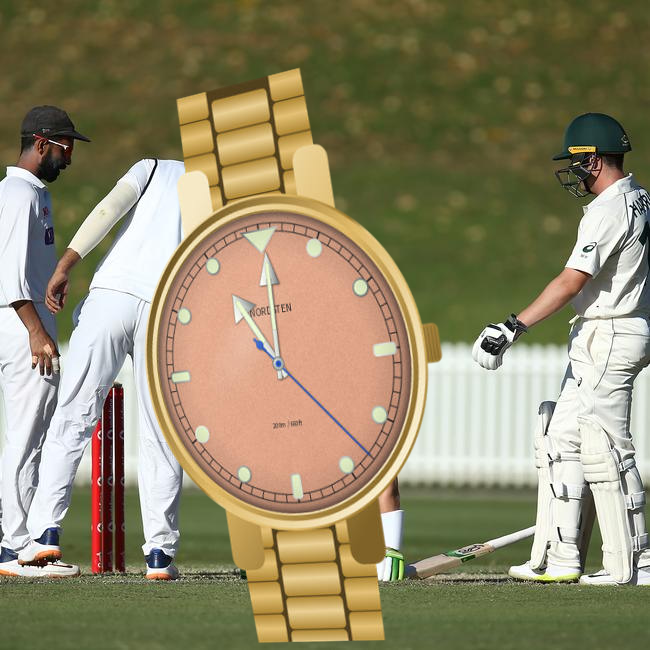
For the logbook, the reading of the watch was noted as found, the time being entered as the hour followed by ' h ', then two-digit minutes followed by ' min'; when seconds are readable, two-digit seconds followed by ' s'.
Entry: 11 h 00 min 23 s
